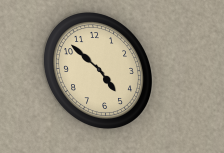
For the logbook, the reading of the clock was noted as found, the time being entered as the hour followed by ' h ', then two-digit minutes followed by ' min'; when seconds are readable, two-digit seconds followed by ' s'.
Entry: 4 h 52 min
